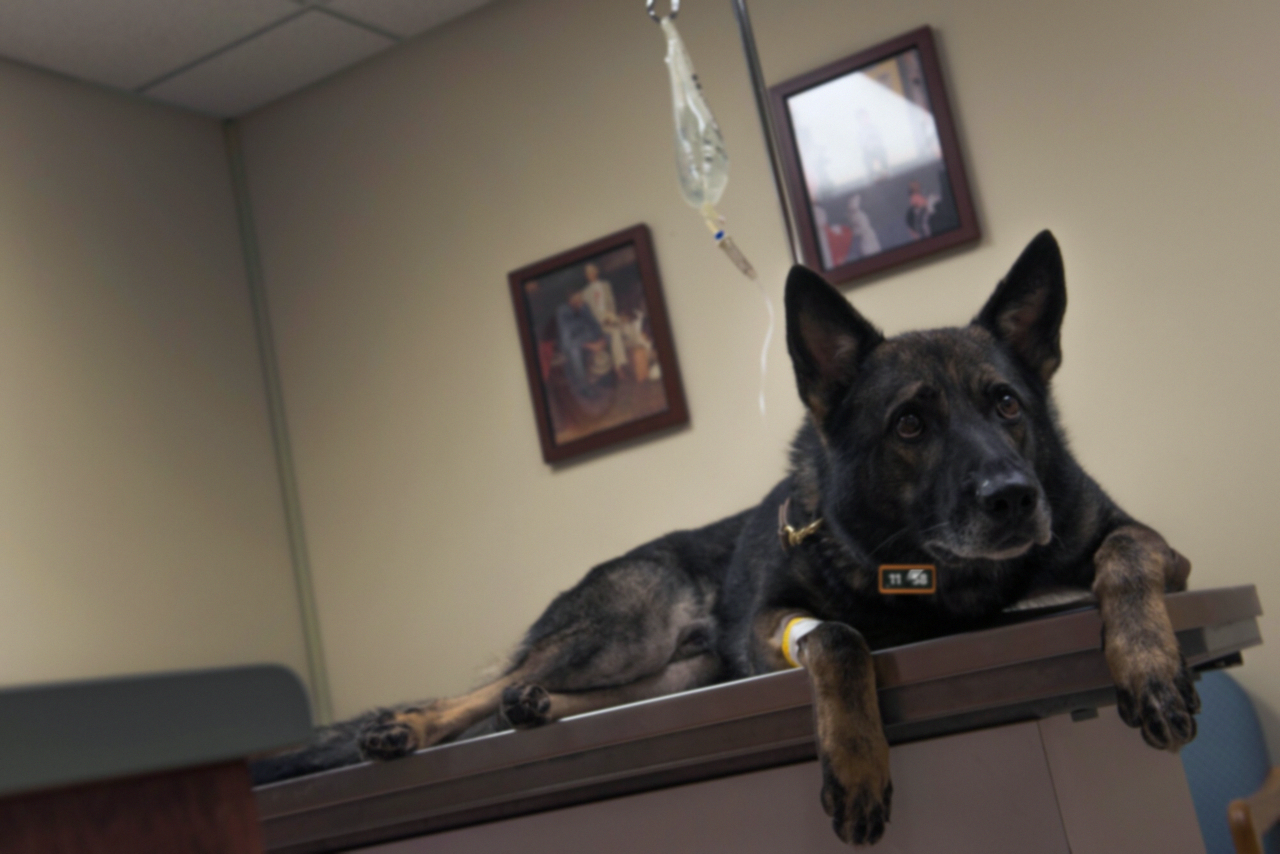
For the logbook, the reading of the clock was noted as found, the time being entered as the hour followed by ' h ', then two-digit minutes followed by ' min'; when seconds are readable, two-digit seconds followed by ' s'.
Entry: 11 h 58 min
